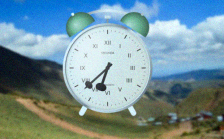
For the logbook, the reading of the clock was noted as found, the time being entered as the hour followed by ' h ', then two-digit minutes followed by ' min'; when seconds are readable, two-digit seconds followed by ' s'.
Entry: 6 h 38 min
